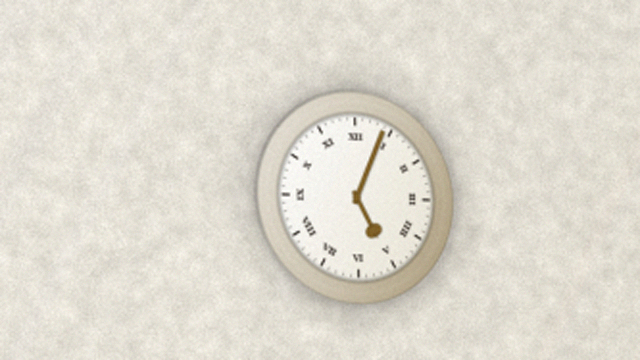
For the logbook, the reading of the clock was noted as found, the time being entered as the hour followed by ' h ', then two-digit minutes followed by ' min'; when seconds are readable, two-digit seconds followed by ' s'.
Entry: 5 h 04 min
